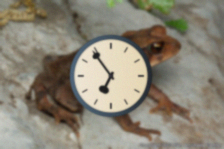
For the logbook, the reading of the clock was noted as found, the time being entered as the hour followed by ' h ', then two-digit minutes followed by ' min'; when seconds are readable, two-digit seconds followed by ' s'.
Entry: 6 h 54 min
